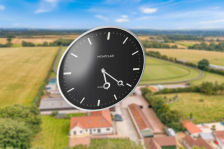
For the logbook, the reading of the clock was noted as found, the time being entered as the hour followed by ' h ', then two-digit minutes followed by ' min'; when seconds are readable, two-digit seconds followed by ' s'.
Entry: 5 h 21 min
